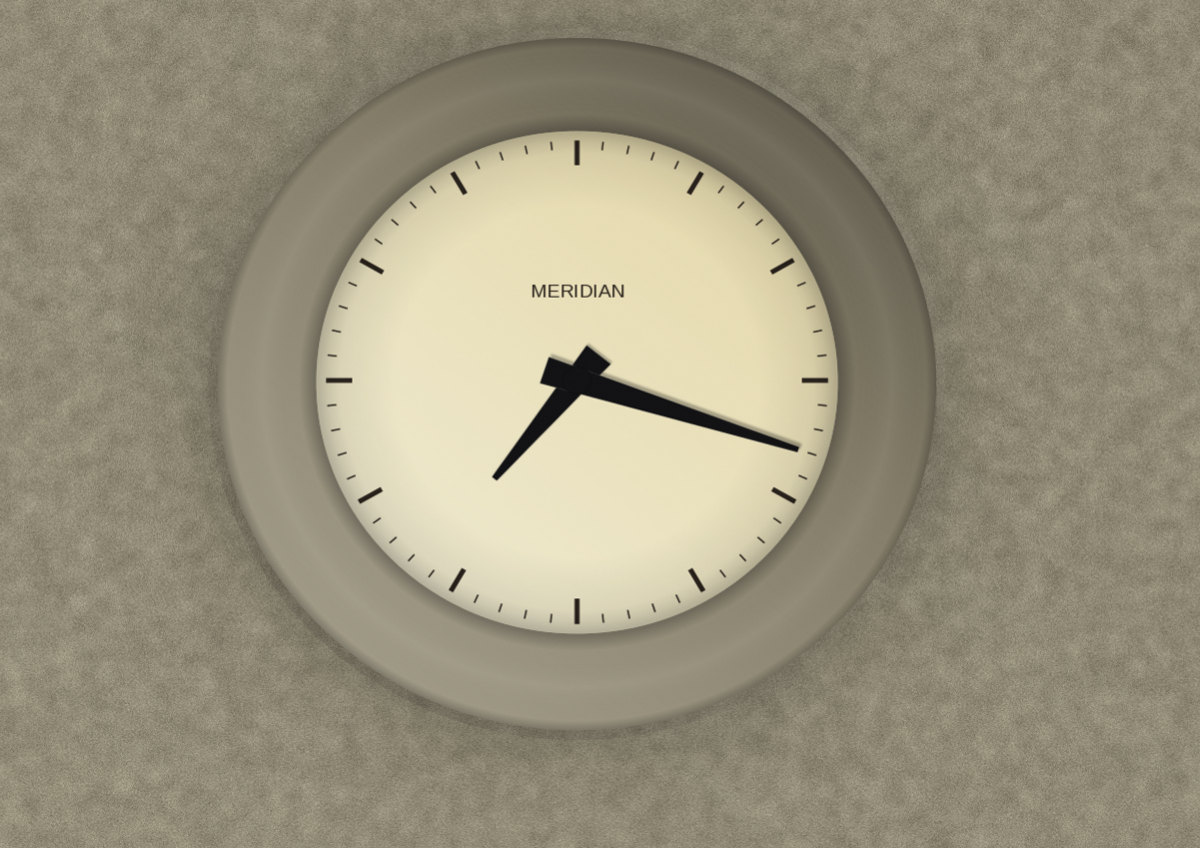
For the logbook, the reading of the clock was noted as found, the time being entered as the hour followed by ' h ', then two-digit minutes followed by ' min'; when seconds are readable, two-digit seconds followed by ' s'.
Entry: 7 h 18 min
